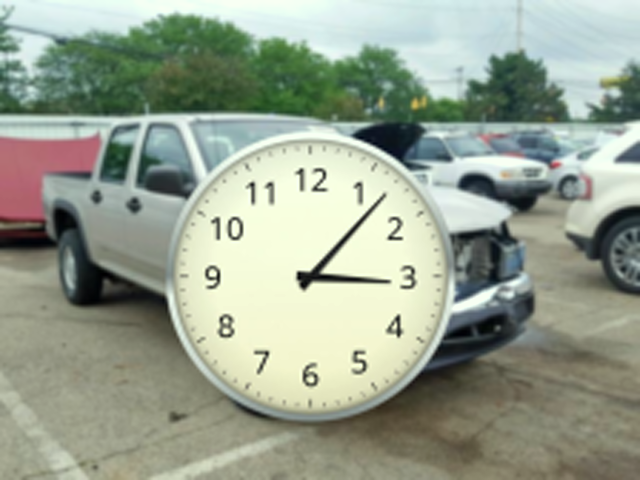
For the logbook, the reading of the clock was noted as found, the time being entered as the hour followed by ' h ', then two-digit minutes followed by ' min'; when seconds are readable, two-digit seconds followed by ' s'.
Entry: 3 h 07 min
